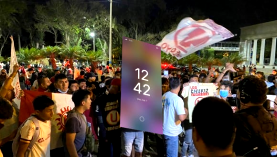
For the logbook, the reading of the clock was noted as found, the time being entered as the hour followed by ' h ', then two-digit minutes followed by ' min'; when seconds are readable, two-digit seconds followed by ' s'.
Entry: 12 h 42 min
